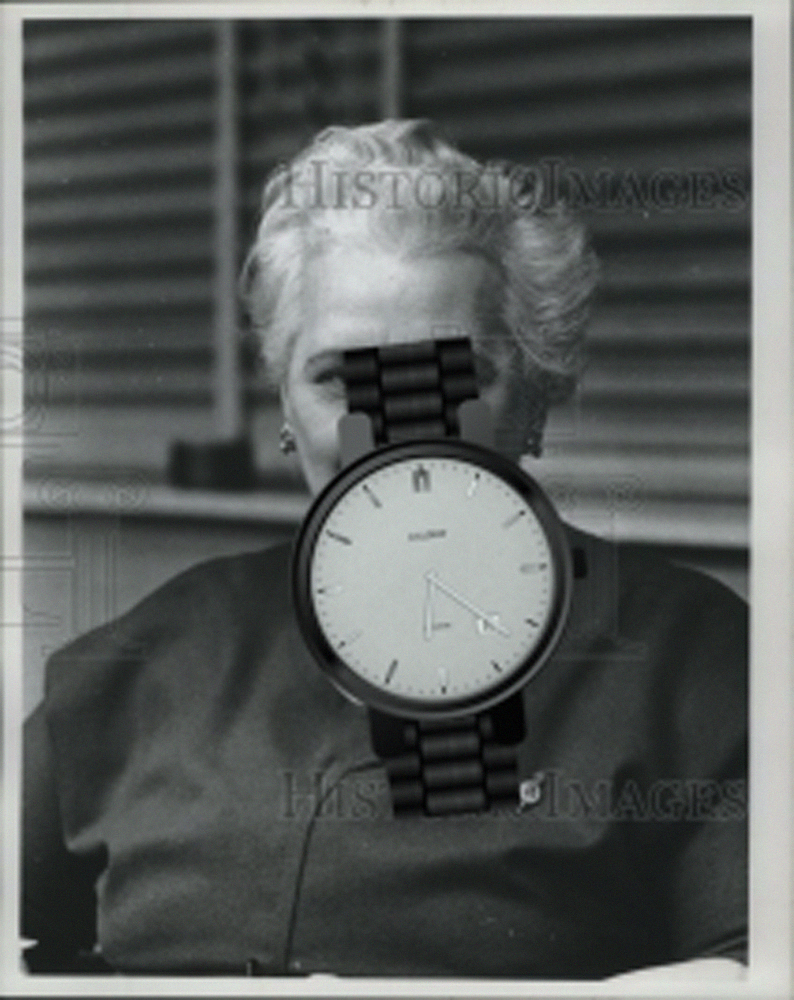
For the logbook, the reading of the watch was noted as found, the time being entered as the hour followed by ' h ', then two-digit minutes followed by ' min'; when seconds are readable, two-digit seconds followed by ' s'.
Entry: 6 h 22 min
